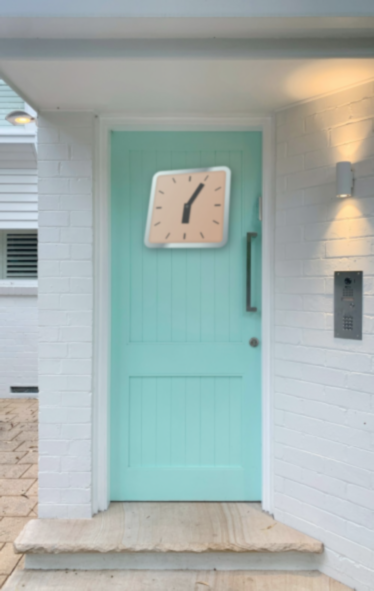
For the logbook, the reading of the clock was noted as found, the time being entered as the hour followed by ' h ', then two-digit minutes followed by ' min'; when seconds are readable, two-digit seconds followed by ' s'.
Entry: 6 h 05 min
